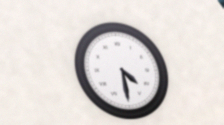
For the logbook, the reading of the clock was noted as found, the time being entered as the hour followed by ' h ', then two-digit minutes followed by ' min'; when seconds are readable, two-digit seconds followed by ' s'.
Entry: 4 h 30 min
